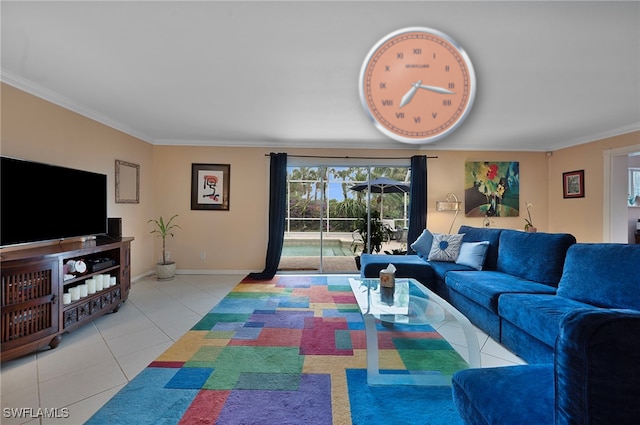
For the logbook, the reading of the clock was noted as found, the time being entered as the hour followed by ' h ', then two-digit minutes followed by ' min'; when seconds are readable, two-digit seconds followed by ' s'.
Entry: 7 h 17 min
